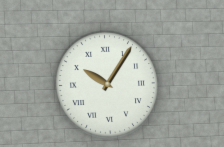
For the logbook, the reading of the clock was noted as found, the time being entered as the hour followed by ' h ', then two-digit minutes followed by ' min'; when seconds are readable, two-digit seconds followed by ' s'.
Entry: 10 h 06 min
